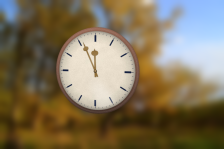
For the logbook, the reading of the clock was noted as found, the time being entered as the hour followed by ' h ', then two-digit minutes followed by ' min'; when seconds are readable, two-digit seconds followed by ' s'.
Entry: 11 h 56 min
